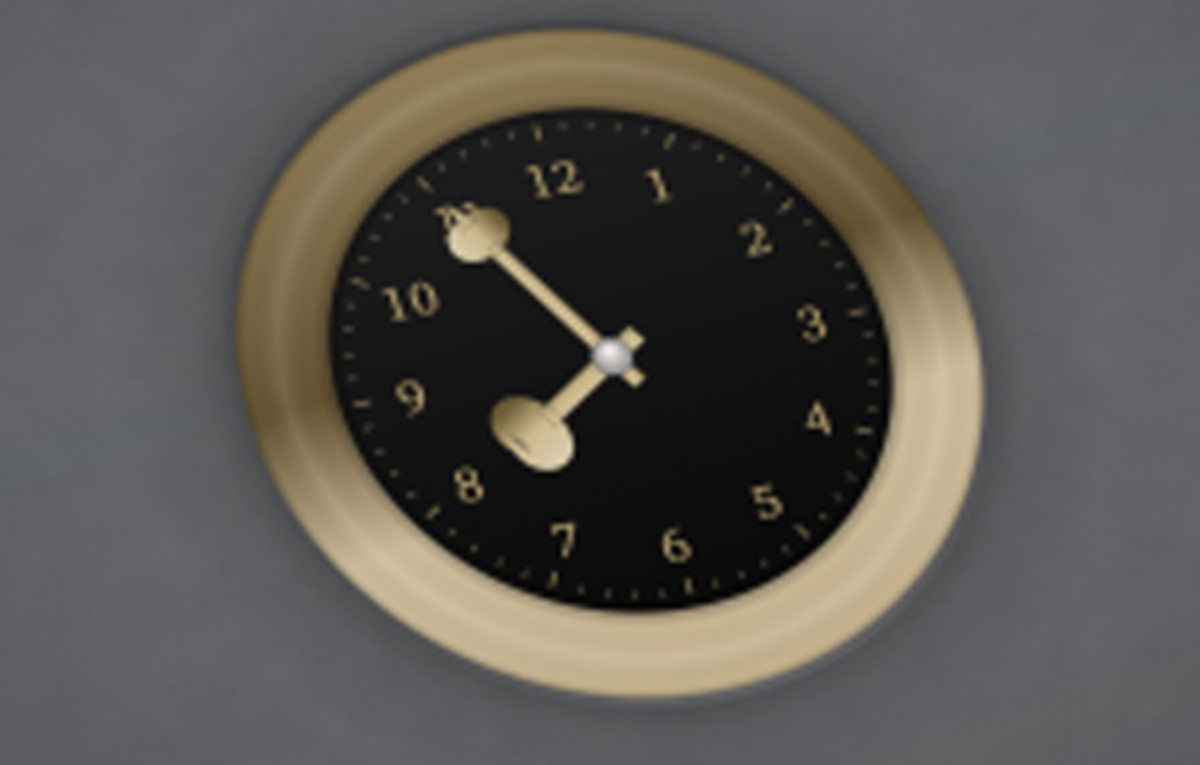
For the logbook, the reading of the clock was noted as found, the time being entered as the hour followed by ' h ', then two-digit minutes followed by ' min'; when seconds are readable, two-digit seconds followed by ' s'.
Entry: 7 h 55 min
